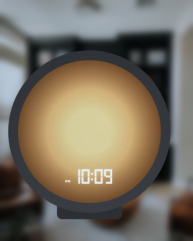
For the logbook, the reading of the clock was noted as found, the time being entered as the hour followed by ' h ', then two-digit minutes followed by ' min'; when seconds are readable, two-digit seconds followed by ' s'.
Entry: 10 h 09 min
